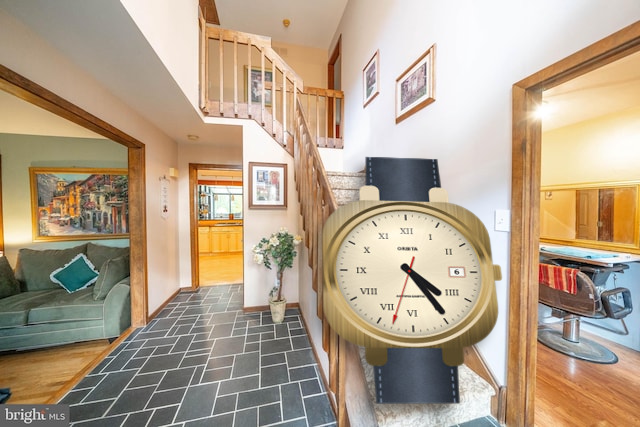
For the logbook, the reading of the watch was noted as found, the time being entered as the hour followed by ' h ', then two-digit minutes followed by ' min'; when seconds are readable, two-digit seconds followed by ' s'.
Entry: 4 h 24 min 33 s
